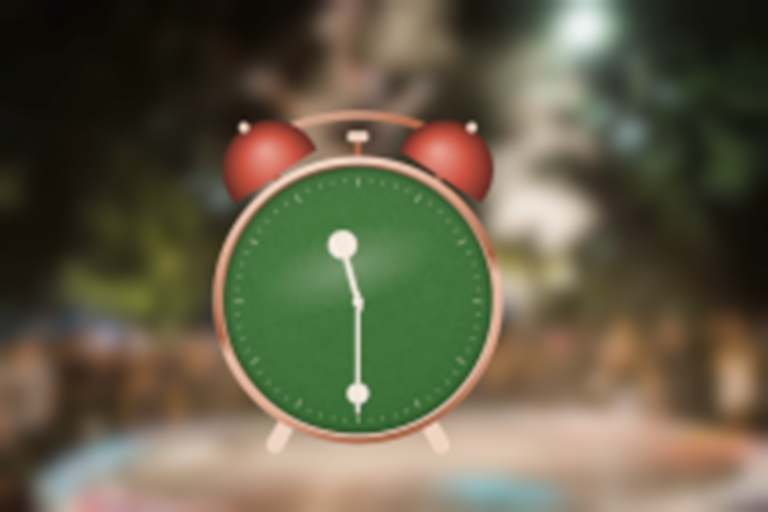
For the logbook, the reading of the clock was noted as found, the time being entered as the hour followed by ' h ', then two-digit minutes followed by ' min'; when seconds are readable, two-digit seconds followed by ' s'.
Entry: 11 h 30 min
